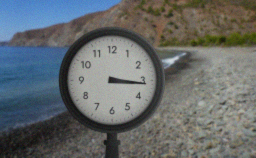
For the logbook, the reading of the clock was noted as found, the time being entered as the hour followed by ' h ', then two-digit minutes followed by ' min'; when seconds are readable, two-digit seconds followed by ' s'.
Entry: 3 h 16 min
